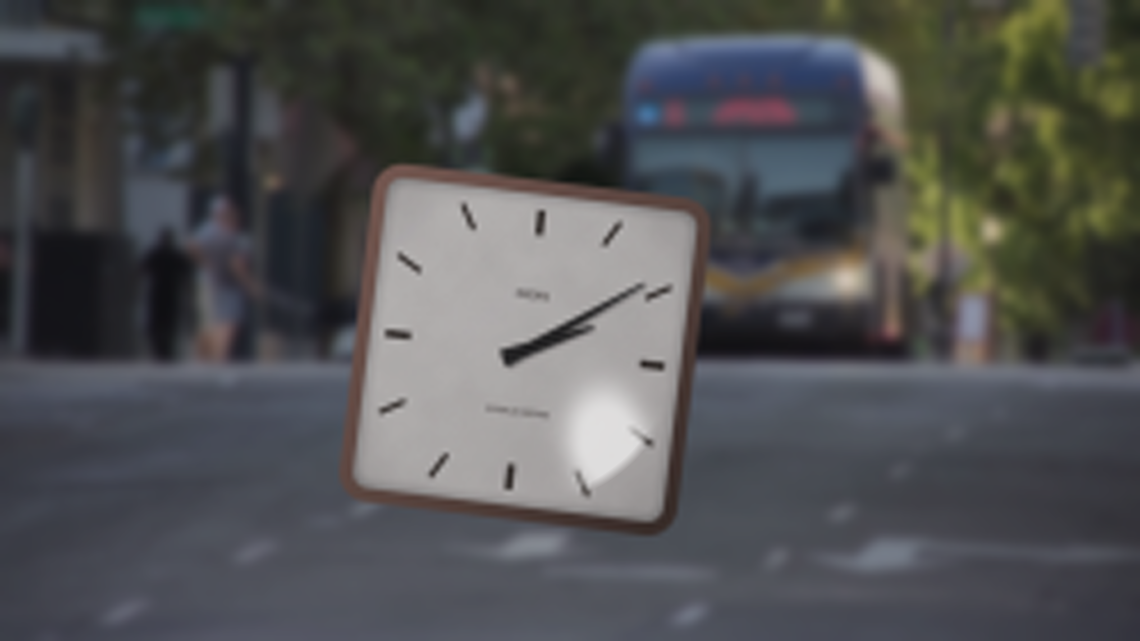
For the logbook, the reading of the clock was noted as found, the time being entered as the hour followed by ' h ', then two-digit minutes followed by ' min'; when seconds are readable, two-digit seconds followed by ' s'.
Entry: 2 h 09 min
